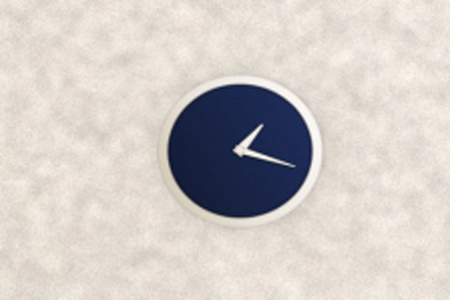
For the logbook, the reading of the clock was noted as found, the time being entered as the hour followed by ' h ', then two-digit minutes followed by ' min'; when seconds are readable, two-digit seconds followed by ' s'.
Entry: 1 h 18 min
